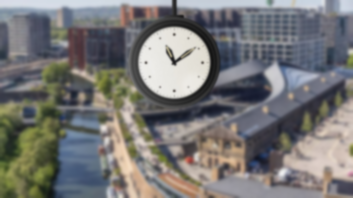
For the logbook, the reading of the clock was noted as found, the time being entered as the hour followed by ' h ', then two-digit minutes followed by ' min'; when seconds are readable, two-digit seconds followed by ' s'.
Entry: 11 h 09 min
